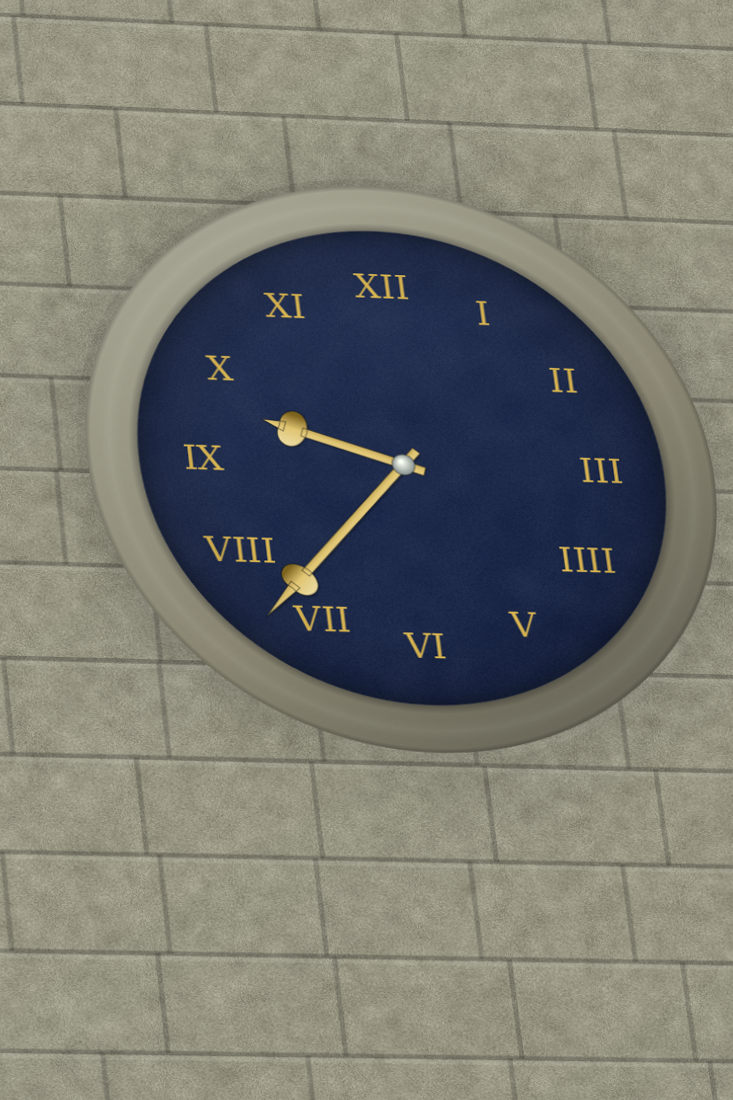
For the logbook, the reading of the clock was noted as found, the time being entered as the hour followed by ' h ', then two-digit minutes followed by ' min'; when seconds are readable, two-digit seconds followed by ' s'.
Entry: 9 h 37 min
